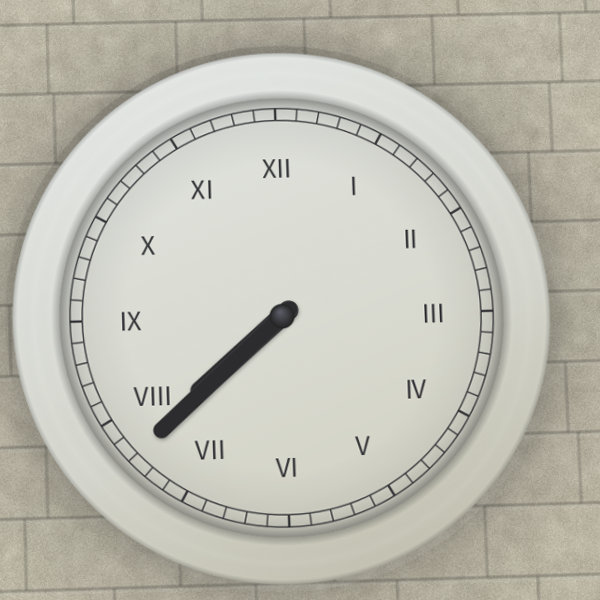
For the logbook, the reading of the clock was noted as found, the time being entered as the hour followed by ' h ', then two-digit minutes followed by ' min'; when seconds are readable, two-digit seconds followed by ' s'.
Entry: 7 h 38 min
